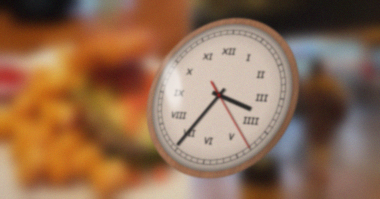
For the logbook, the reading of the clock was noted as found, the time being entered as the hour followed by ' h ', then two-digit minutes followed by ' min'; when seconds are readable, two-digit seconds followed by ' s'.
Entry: 3 h 35 min 23 s
